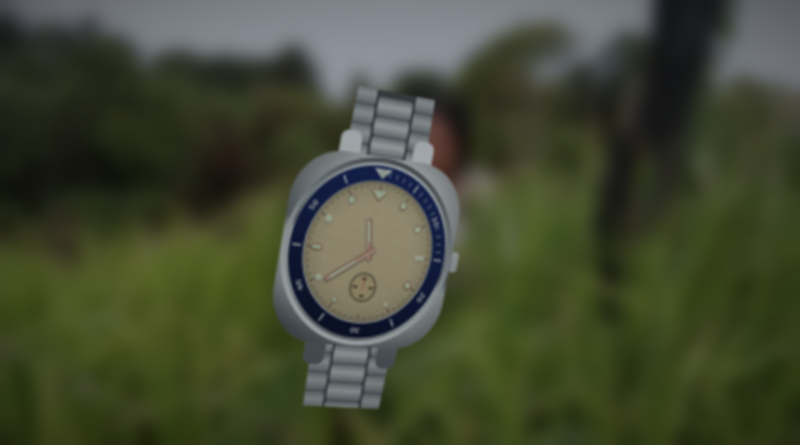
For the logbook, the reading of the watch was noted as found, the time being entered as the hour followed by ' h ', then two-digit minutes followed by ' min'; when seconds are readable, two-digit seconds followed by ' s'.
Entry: 11 h 39 min
